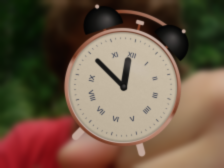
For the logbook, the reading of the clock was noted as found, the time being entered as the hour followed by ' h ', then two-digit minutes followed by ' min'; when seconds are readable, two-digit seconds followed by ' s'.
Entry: 11 h 50 min
